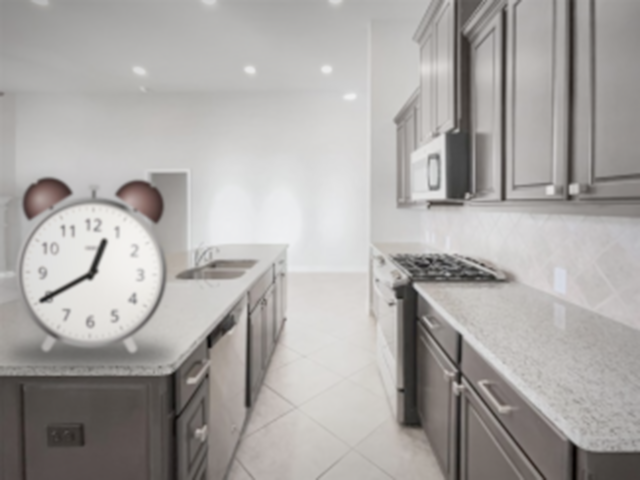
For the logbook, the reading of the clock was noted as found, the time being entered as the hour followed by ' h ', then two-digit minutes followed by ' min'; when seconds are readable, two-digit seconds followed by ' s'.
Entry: 12 h 40 min
